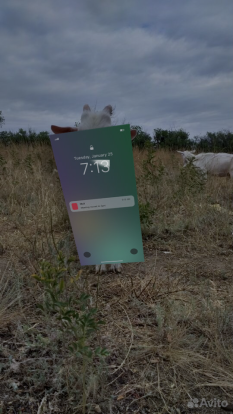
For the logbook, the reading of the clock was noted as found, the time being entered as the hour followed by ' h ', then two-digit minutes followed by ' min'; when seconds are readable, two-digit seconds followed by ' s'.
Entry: 7 h 13 min
